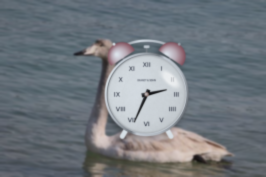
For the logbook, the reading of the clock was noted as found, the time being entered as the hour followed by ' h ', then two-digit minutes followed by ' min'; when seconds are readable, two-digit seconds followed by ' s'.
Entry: 2 h 34 min
